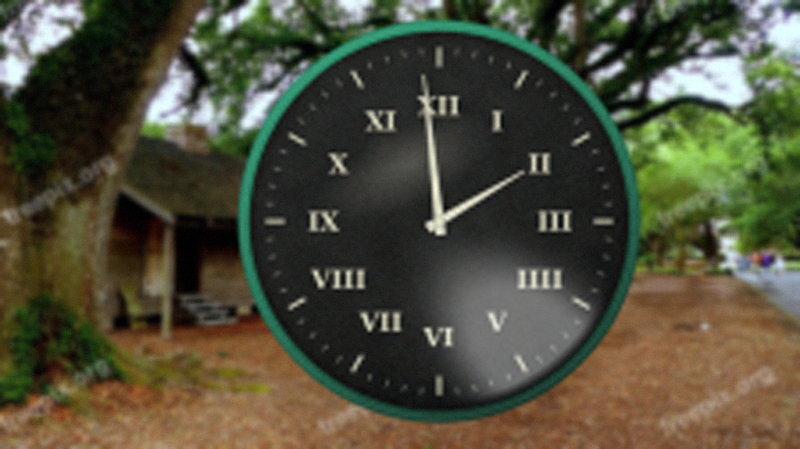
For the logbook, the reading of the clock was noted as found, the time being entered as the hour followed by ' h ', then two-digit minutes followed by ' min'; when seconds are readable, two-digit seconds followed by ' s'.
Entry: 1 h 59 min
